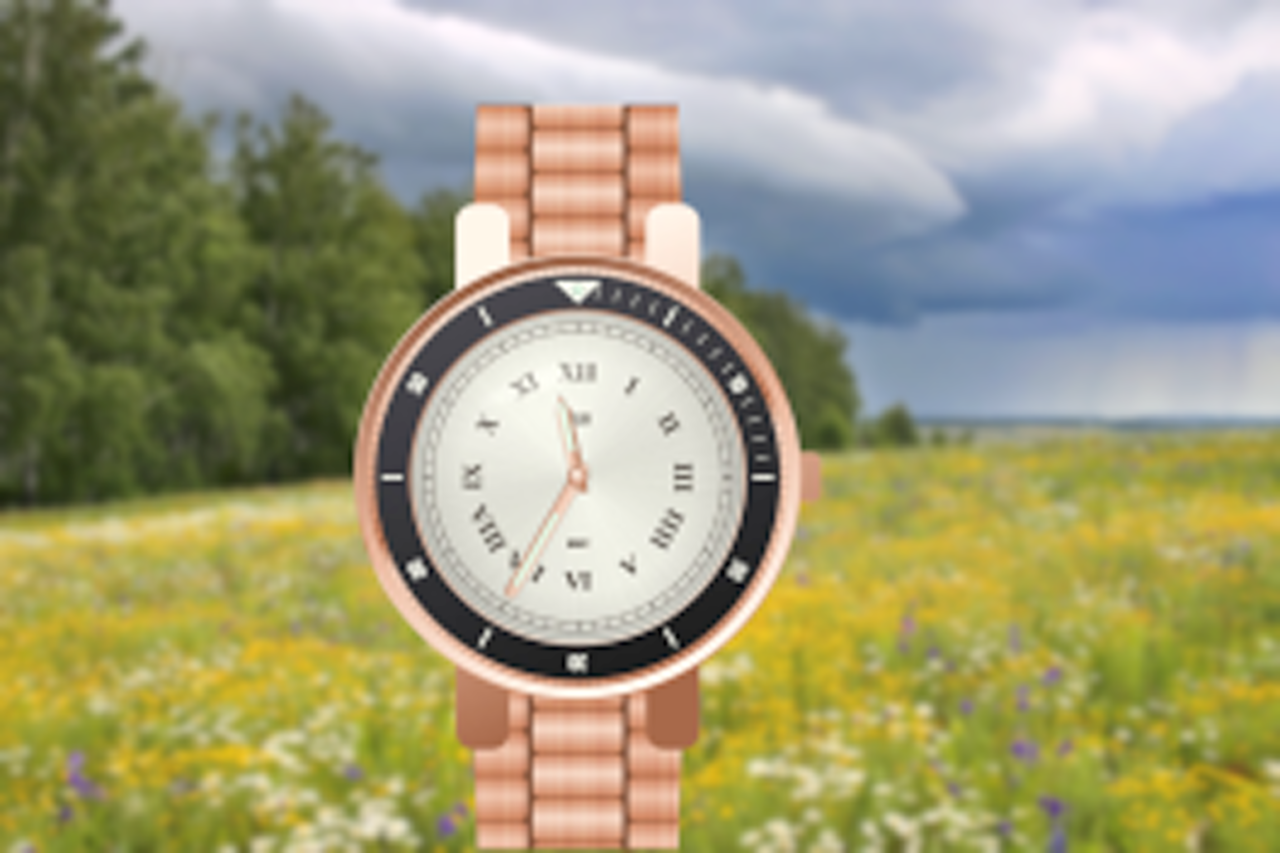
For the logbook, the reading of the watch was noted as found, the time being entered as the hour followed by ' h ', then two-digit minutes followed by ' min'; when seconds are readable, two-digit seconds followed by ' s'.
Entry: 11 h 35 min
